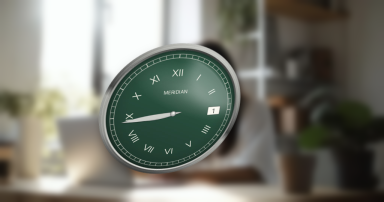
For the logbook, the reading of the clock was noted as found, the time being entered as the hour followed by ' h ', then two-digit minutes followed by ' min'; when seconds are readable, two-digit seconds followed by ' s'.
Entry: 8 h 44 min
